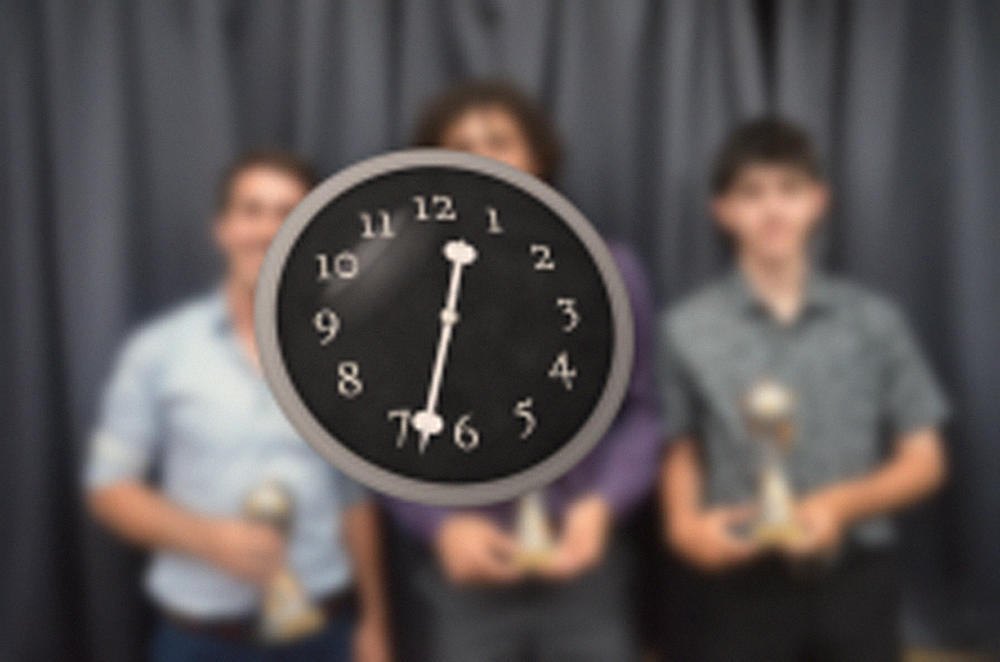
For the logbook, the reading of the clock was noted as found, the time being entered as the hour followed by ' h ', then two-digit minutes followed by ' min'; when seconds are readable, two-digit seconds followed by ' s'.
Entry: 12 h 33 min
